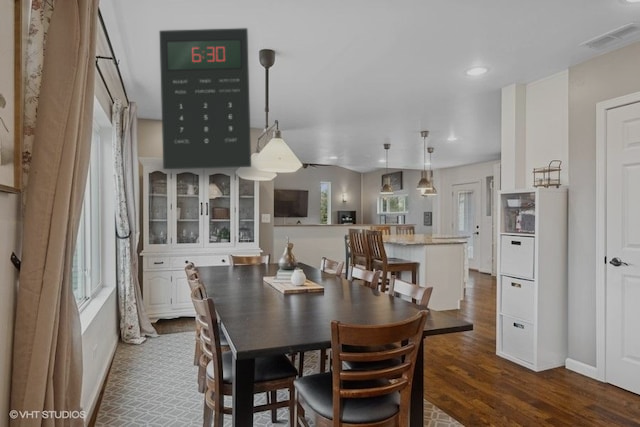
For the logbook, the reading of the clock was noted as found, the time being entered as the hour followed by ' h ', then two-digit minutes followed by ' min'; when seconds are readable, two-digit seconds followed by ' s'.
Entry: 6 h 30 min
